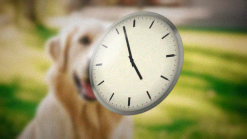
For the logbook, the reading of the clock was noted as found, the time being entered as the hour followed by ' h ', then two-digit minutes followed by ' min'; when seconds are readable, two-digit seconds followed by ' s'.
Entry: 4 h 57 min
